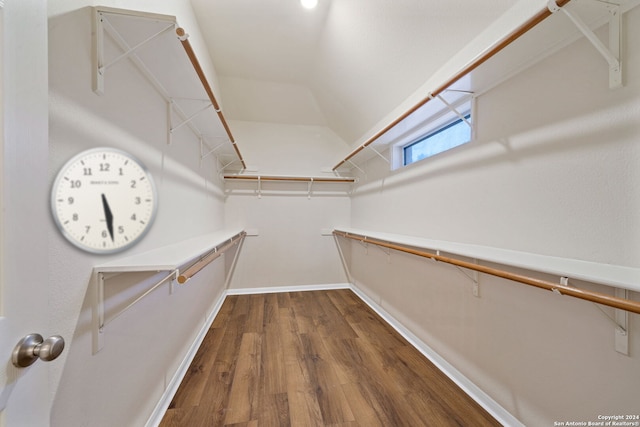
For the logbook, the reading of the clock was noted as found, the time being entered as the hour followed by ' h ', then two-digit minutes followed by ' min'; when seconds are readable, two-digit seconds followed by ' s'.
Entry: 5 h 28 min
